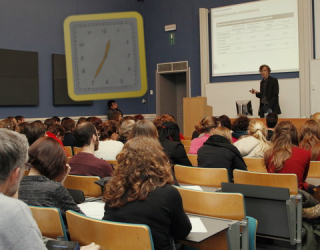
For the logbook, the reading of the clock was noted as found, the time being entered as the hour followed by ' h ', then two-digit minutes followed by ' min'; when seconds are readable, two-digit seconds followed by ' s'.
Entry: 12 h 35 min
